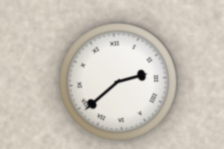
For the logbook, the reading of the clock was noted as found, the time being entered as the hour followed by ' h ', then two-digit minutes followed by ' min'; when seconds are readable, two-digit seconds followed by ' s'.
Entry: 2 h 39 min
